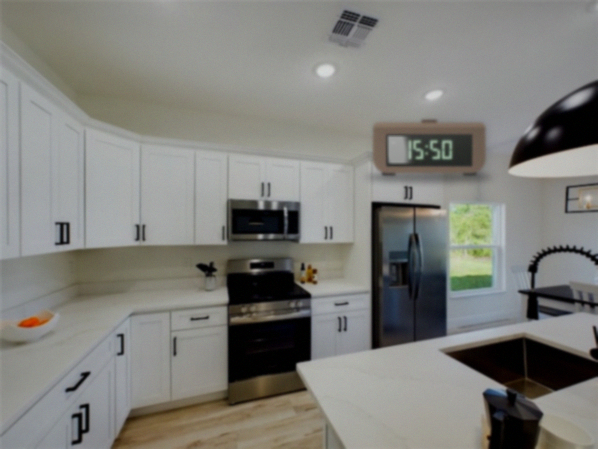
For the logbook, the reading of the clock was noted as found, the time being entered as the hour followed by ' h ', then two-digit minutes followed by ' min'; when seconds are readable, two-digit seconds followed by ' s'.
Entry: 15 h 50 min
